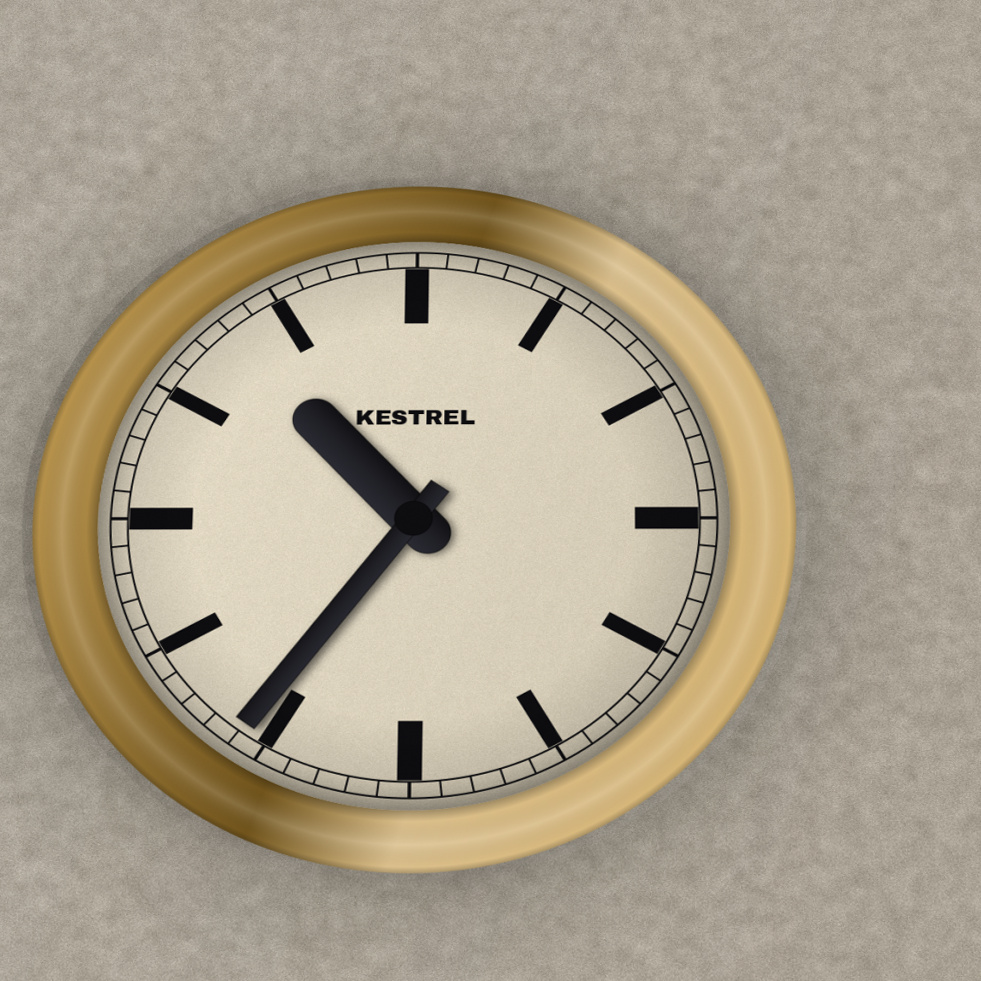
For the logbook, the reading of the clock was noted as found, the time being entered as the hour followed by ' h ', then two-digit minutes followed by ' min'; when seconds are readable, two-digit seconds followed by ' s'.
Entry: 10 h 36 min
